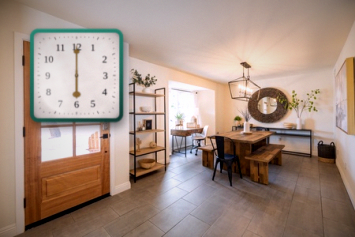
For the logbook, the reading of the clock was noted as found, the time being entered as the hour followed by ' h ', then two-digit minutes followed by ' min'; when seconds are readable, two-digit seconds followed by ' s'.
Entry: 6 h 00 min
